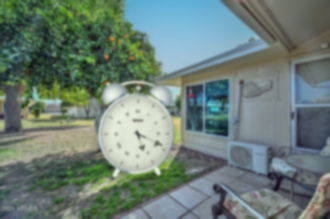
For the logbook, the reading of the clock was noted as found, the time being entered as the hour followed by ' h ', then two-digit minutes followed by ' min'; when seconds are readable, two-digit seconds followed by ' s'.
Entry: 5 h 19 min
